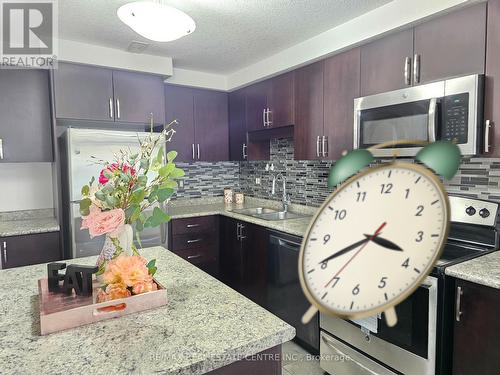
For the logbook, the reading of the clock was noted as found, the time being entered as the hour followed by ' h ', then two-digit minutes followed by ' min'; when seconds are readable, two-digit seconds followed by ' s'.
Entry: 3 h 40 min 36 s
